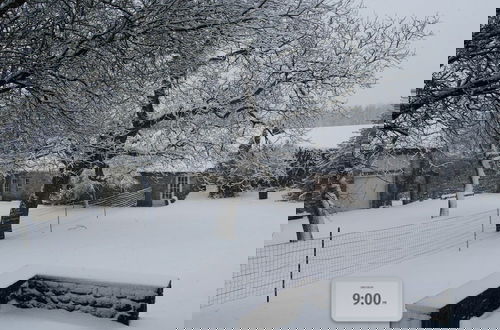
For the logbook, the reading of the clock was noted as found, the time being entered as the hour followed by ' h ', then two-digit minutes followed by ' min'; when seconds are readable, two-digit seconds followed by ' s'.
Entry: 9 h 00 min
